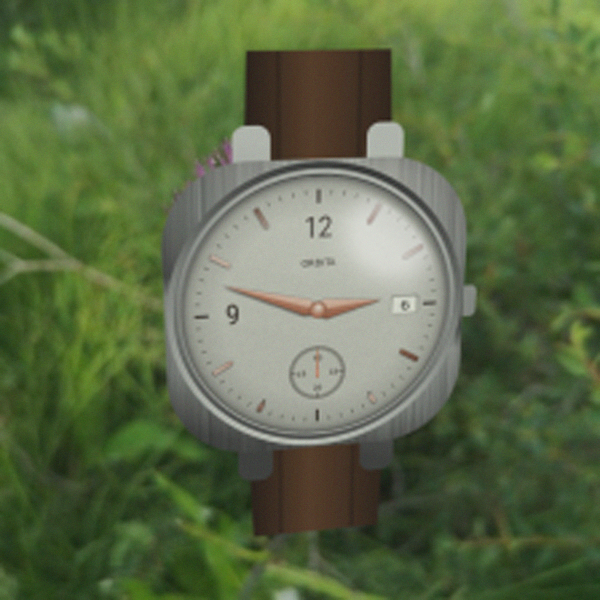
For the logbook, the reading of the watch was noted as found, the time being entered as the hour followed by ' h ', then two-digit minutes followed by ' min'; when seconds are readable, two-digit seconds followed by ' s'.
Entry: 2 h 48 min
